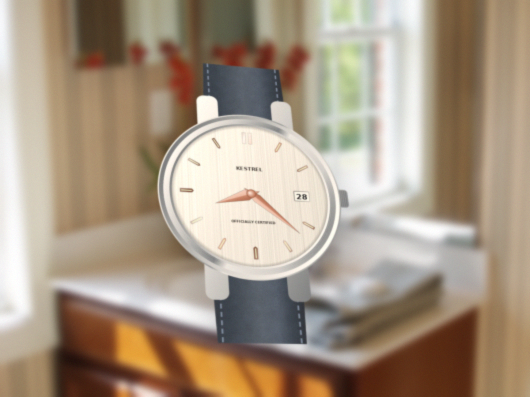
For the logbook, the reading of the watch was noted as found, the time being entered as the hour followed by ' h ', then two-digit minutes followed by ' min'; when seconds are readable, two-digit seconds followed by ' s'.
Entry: 8 h 22 min
